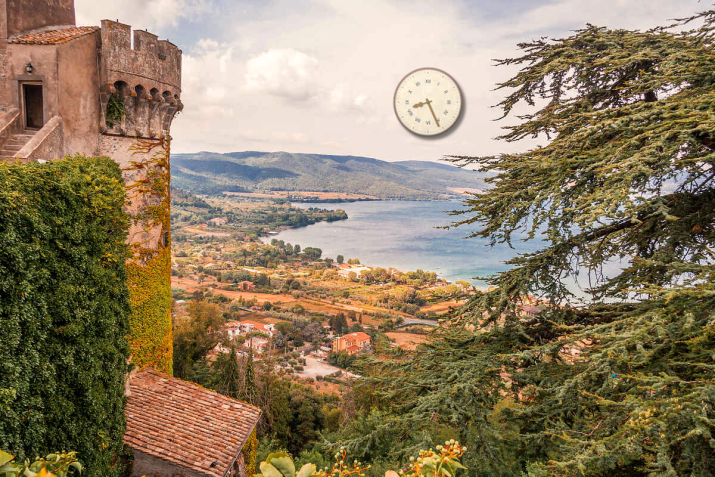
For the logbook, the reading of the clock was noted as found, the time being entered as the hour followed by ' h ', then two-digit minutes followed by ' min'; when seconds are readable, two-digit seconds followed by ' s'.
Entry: 8 h 26 min
